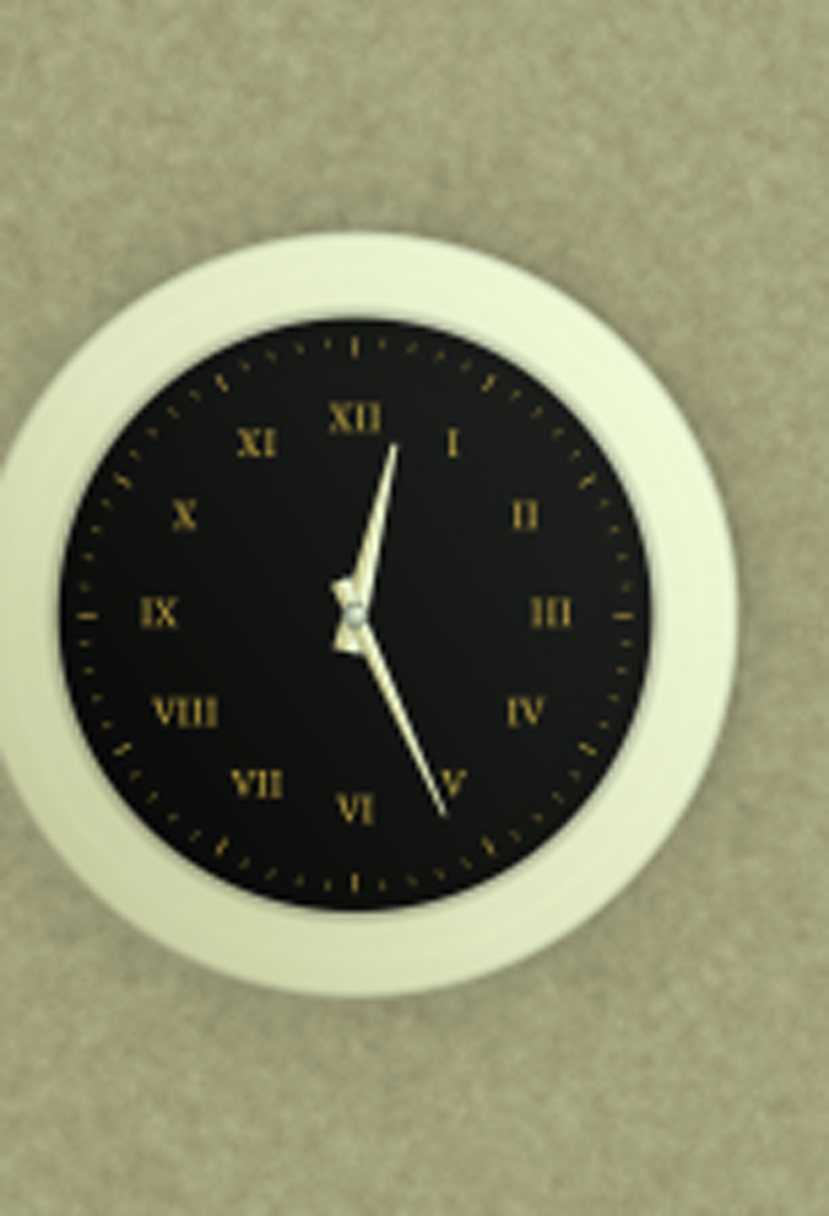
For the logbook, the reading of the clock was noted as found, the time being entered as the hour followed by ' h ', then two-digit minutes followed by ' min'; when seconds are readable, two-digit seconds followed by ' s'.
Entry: 12 h 26 min
